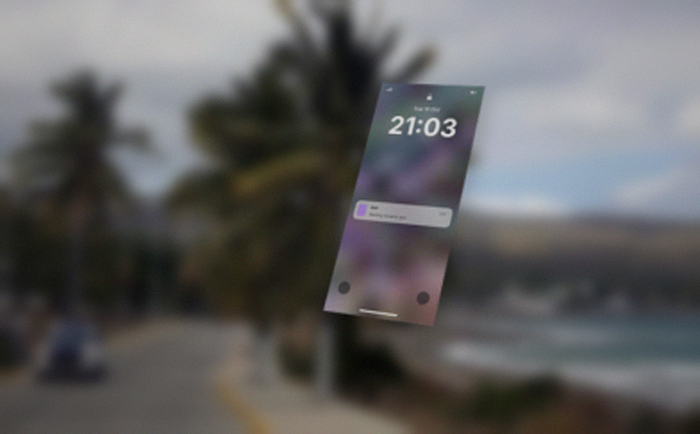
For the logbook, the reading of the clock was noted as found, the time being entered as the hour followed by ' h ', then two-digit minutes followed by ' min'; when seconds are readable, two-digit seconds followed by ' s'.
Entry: 21 h 03 min
